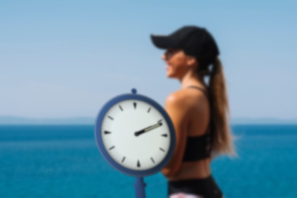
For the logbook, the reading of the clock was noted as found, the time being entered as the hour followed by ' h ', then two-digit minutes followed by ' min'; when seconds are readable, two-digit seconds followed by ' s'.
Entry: 2 h 11 min
